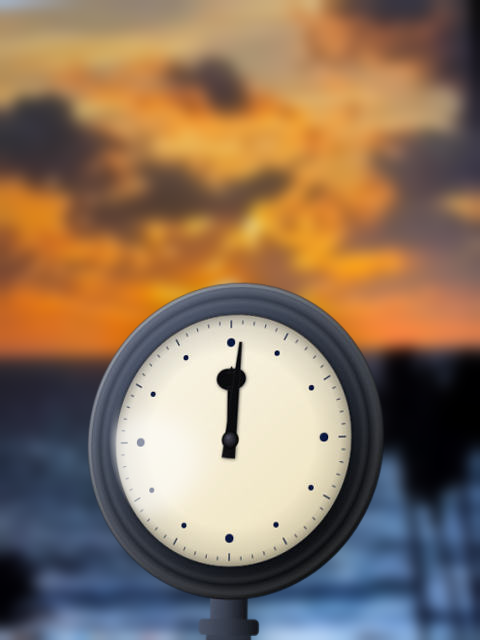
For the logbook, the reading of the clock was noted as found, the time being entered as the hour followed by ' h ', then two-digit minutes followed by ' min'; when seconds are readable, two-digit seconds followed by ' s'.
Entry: 12 h 01 min
